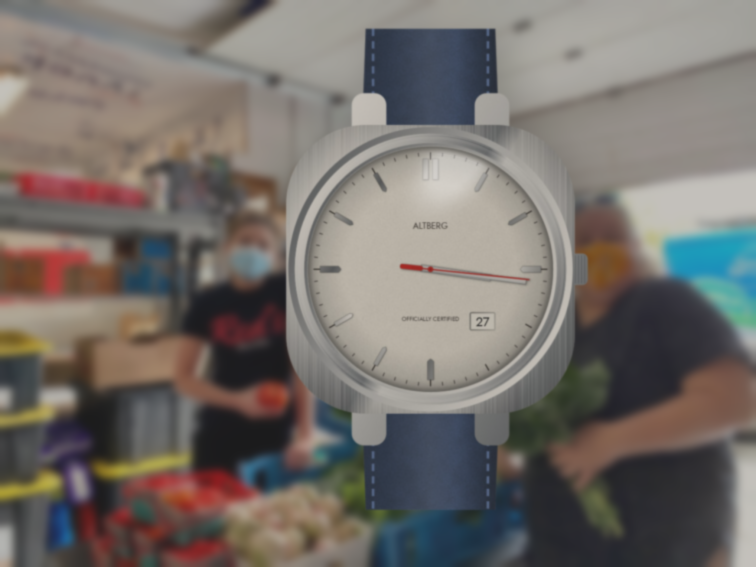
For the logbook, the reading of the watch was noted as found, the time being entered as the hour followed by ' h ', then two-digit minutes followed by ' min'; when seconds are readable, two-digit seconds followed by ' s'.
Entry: 3 h 16 min 16 s
